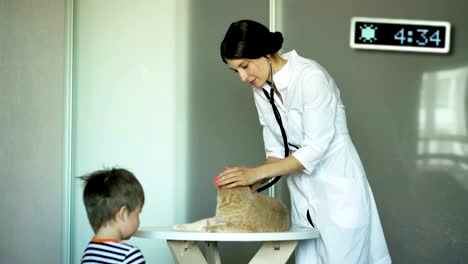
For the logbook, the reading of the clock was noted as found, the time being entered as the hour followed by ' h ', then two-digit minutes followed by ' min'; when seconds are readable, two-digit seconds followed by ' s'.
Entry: 4 h 34 min
